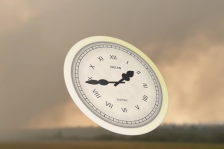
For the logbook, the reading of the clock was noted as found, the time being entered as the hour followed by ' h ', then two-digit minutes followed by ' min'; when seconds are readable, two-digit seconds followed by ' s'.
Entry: 1 h 44 min
